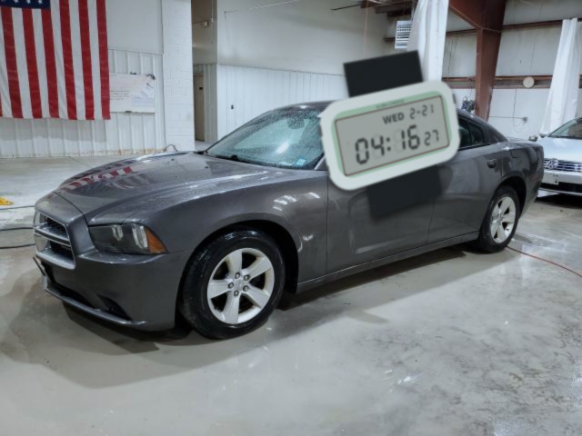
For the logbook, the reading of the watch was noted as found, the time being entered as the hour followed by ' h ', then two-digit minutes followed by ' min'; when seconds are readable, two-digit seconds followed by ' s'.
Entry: 4 h 16 min 27 s
